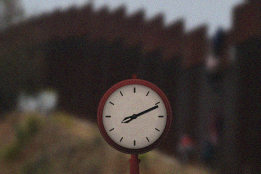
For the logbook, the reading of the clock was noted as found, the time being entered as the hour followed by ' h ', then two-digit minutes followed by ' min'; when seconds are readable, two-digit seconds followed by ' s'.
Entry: 8 h 11 min
